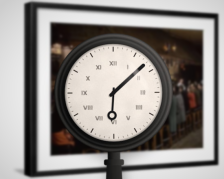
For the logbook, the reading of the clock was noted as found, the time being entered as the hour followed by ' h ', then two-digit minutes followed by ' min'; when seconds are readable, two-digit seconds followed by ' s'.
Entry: 6 h 08 min
